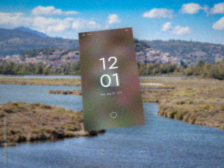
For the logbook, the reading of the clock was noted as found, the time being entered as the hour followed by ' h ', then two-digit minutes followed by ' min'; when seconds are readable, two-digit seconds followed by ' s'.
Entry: 12 h 01 min
